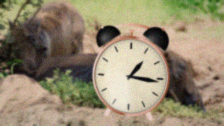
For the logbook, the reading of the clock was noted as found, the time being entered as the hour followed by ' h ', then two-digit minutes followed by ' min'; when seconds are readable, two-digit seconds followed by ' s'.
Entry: 1 h 16 min
